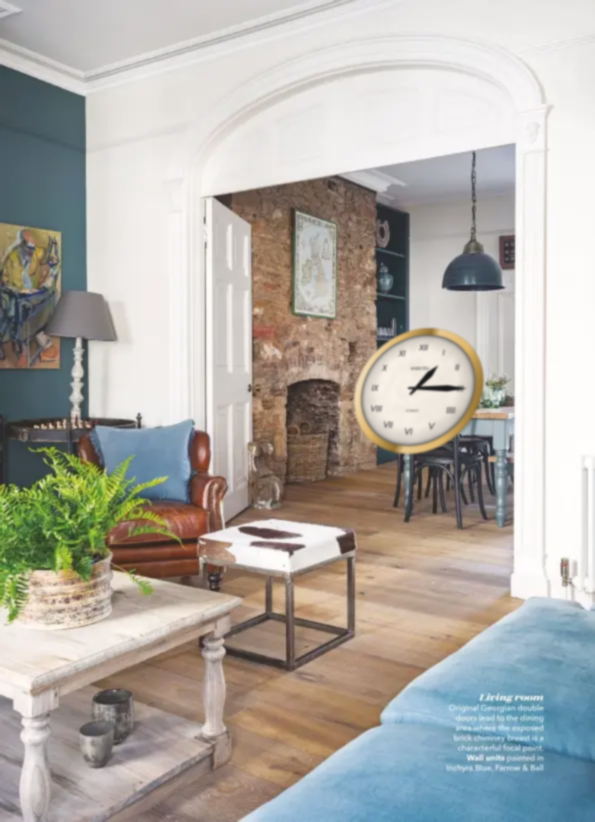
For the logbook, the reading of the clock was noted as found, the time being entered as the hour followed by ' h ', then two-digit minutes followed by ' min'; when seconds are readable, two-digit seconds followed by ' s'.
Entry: 1 h 15 min
